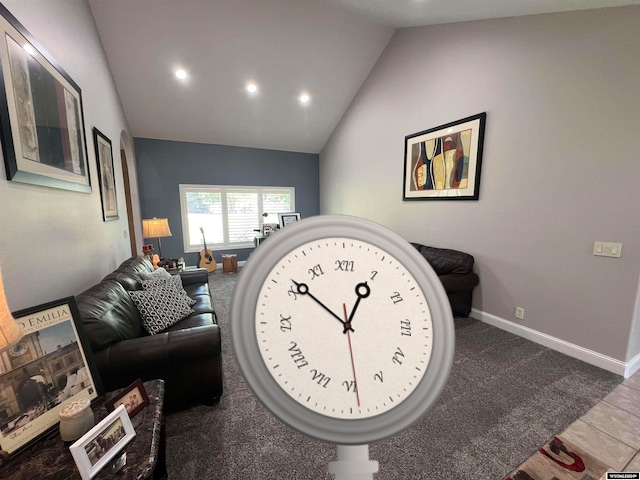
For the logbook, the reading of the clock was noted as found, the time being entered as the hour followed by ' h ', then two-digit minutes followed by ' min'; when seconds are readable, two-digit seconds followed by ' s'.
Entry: 12 h 51 min 29 s
